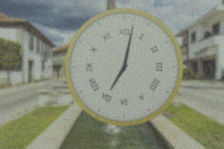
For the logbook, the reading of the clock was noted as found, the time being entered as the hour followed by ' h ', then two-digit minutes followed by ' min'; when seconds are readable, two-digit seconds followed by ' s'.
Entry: 7 h 02 min
